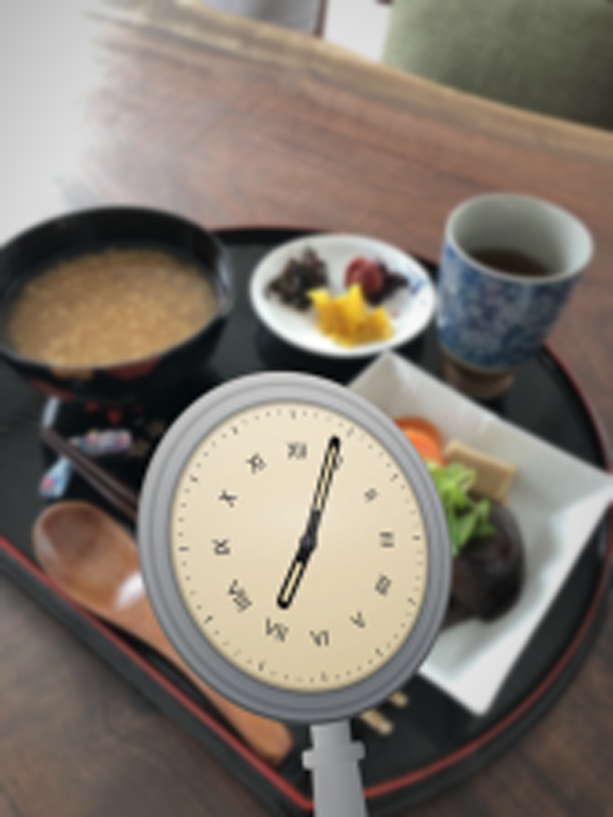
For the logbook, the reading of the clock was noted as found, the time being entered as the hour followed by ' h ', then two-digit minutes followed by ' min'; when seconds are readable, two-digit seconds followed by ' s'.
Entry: 7 h 04 min
